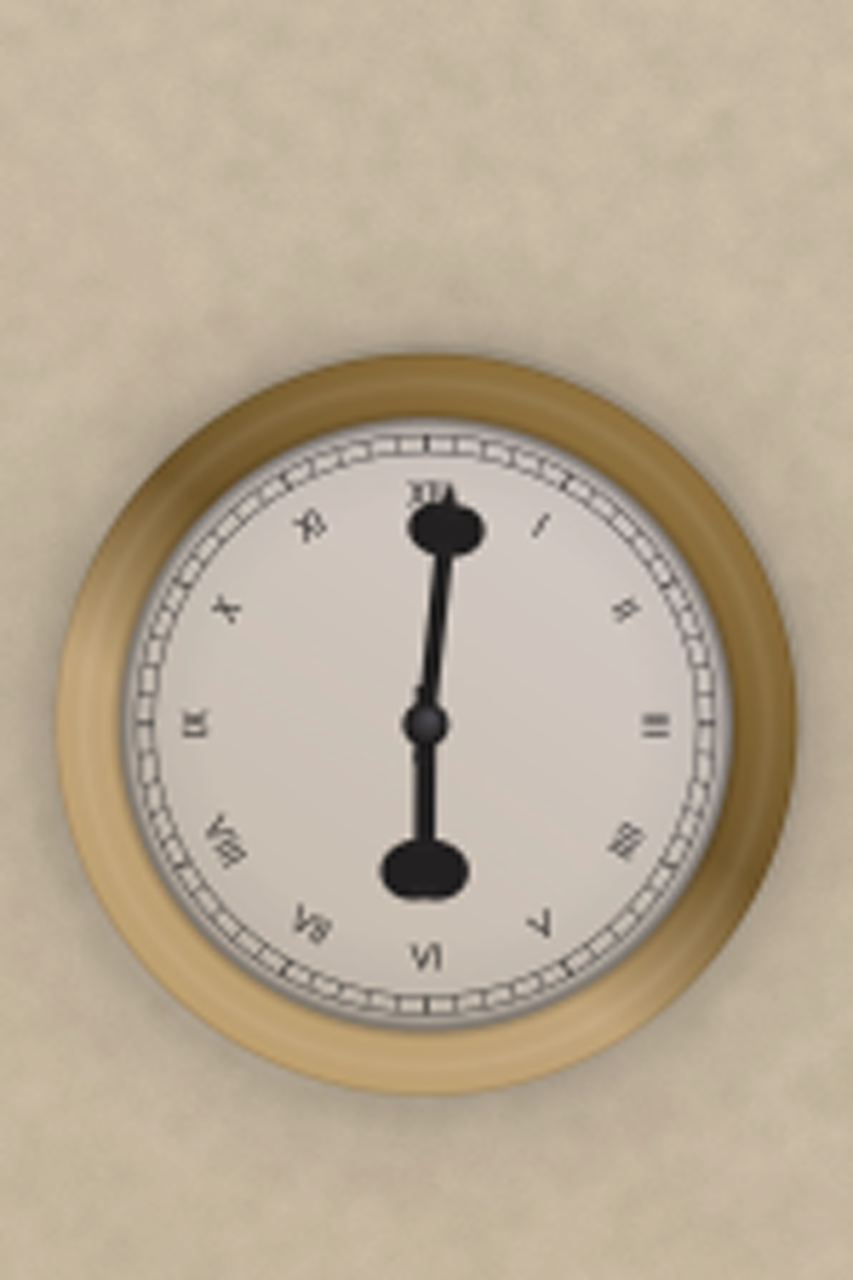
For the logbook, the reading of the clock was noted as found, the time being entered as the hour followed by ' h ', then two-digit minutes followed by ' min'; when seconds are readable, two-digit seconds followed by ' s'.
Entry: 6 h 01 min
